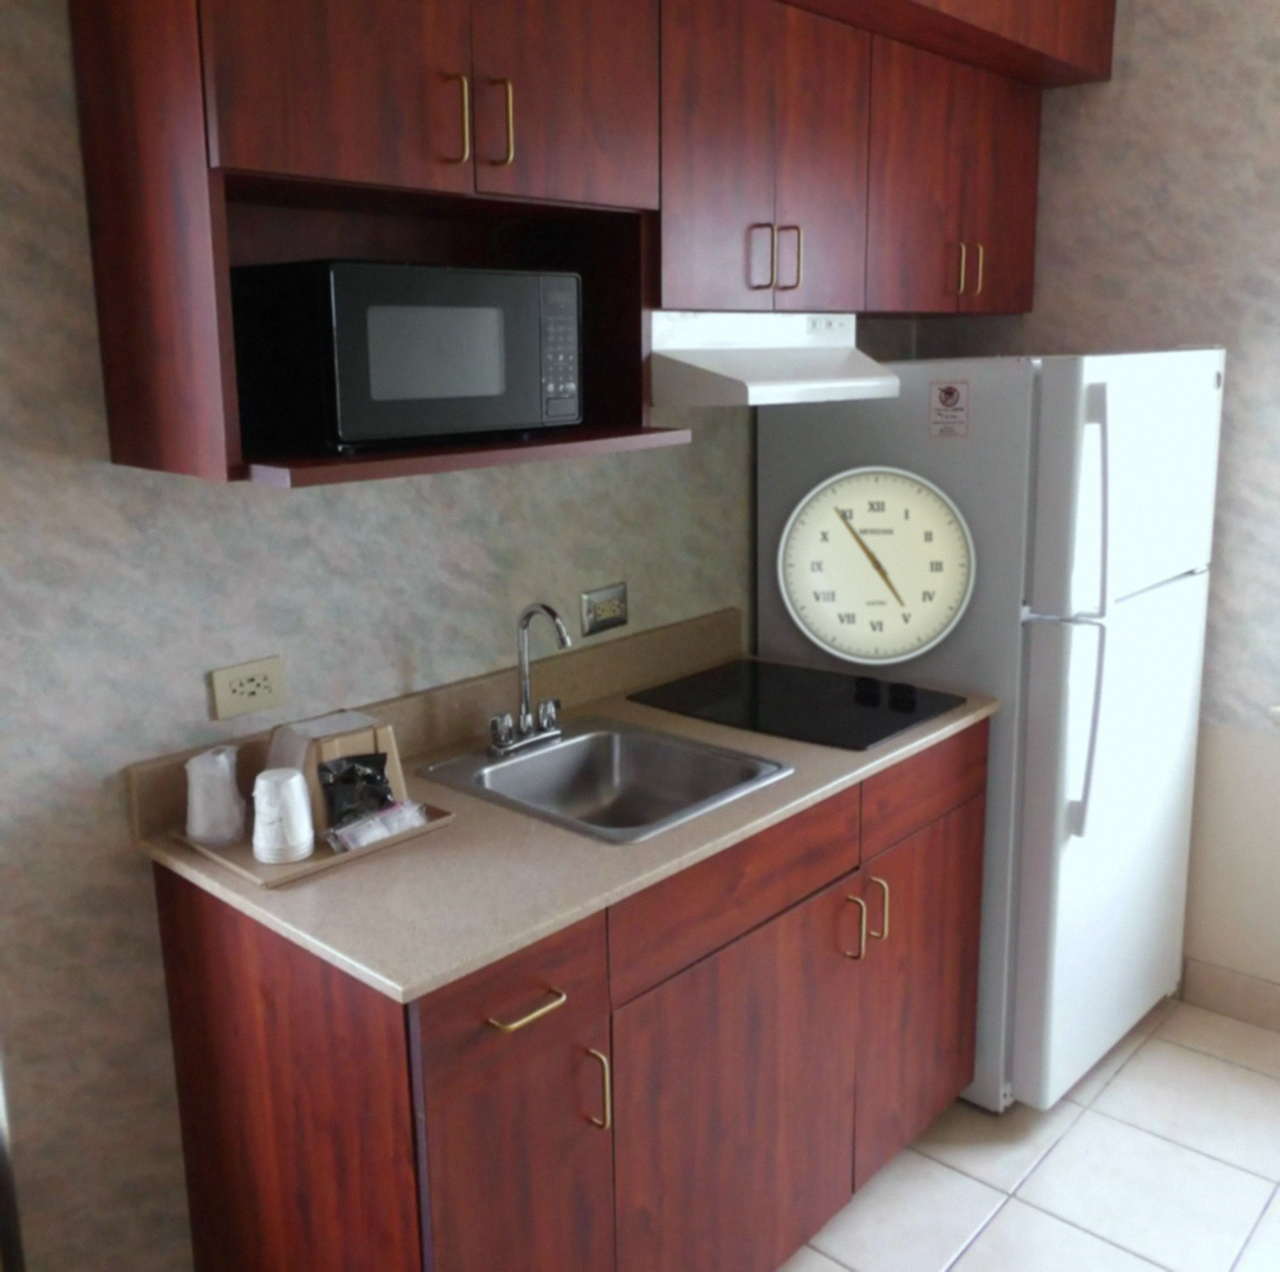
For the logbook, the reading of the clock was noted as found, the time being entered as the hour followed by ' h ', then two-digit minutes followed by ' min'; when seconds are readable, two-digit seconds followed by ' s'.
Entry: 4 h 54 min
